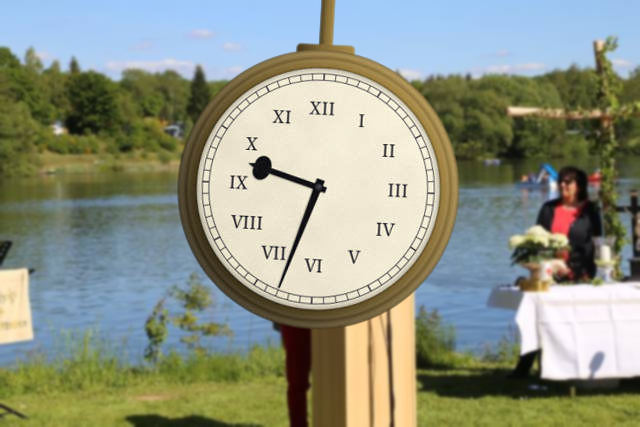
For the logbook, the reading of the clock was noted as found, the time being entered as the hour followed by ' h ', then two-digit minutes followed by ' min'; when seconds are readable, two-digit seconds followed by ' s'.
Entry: 9 h 33 min
